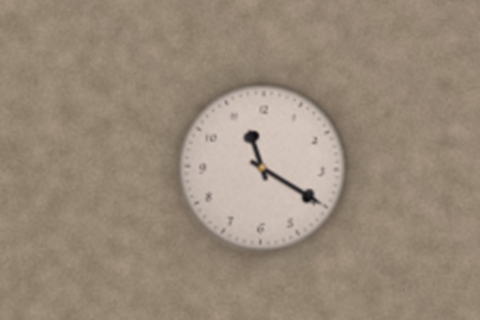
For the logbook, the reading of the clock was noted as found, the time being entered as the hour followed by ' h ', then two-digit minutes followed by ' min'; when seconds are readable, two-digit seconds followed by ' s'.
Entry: 11 h 20 min
